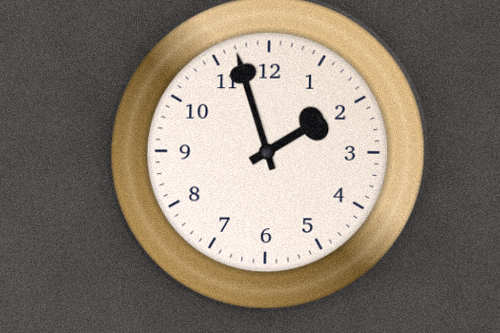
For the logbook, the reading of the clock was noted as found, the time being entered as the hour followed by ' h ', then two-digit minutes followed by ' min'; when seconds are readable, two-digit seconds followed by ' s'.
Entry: 1 h 57 min
